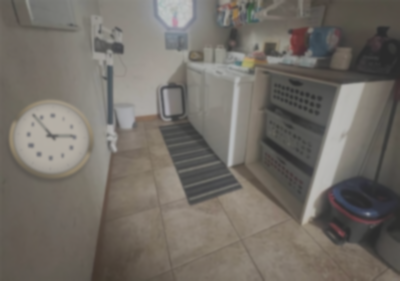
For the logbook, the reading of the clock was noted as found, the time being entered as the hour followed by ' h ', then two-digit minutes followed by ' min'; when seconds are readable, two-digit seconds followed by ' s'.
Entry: 2 h 53 min
